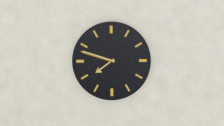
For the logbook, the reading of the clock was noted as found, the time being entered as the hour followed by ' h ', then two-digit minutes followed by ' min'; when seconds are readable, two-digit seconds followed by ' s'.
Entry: 7 h 48 min
